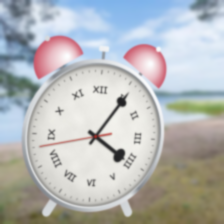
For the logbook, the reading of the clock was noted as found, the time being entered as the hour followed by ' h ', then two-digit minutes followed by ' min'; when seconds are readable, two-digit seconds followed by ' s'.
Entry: 4 h 05 min 43 s
